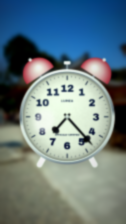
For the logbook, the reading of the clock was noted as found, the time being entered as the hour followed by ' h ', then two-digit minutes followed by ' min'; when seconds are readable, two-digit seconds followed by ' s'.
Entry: 7 h 23 min
